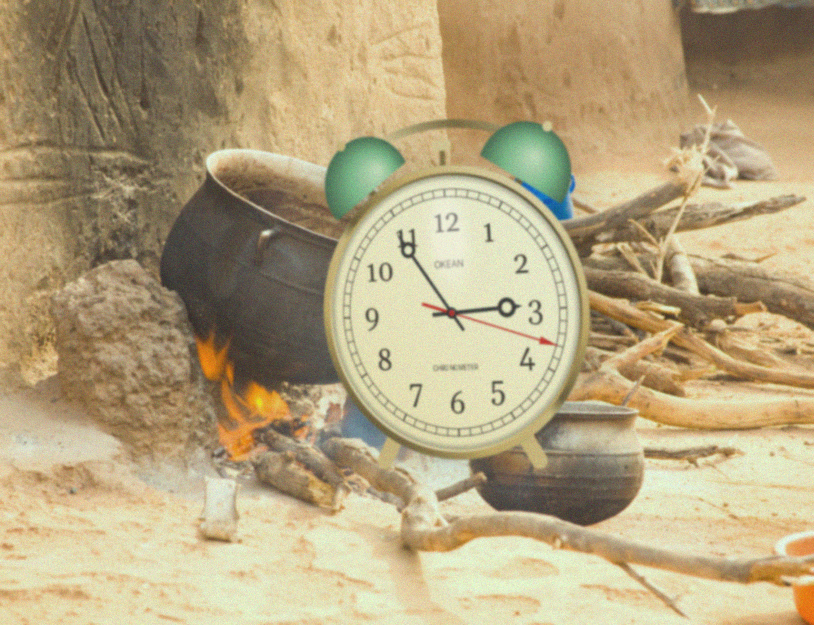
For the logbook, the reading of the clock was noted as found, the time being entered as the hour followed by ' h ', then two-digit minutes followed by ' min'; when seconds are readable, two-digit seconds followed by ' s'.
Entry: 2 h 54 min 18 s
